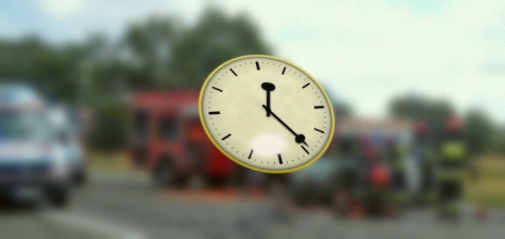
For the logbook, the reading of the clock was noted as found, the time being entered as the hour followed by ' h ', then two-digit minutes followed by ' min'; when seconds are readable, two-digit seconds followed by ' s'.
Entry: 12 h 24 min
